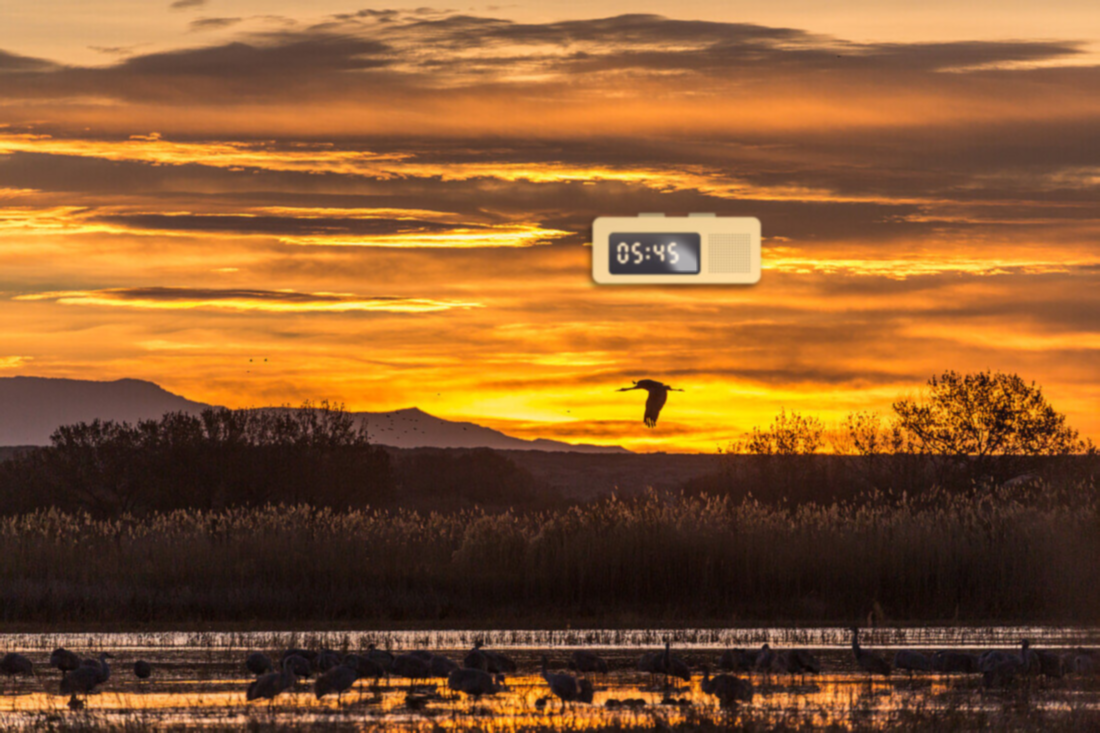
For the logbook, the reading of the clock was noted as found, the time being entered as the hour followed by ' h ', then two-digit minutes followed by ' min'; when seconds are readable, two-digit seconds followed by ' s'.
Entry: 5 h 45 min
